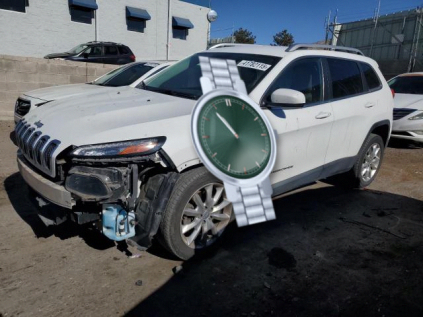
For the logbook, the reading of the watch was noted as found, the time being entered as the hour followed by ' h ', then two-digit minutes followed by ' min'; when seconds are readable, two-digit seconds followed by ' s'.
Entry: 10 h 54 min
